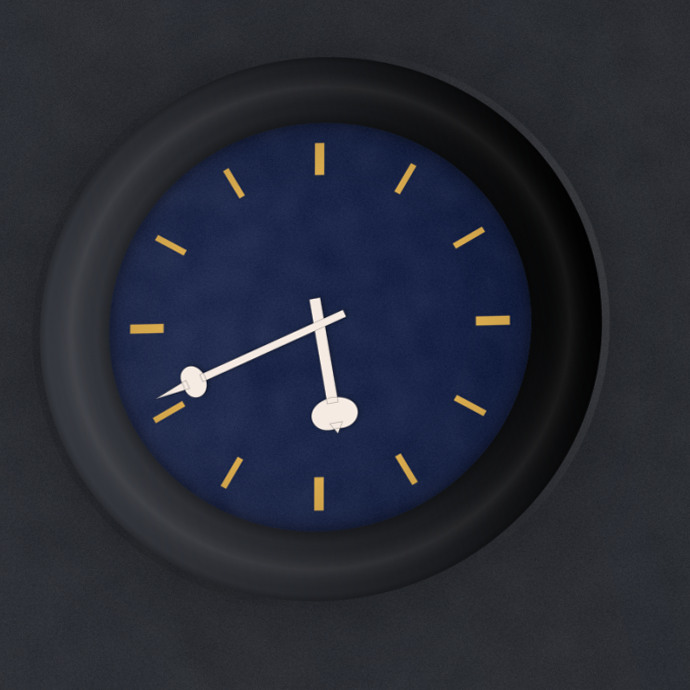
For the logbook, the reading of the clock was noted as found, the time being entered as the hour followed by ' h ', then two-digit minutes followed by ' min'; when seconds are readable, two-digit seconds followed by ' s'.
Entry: 5 h 41 min
